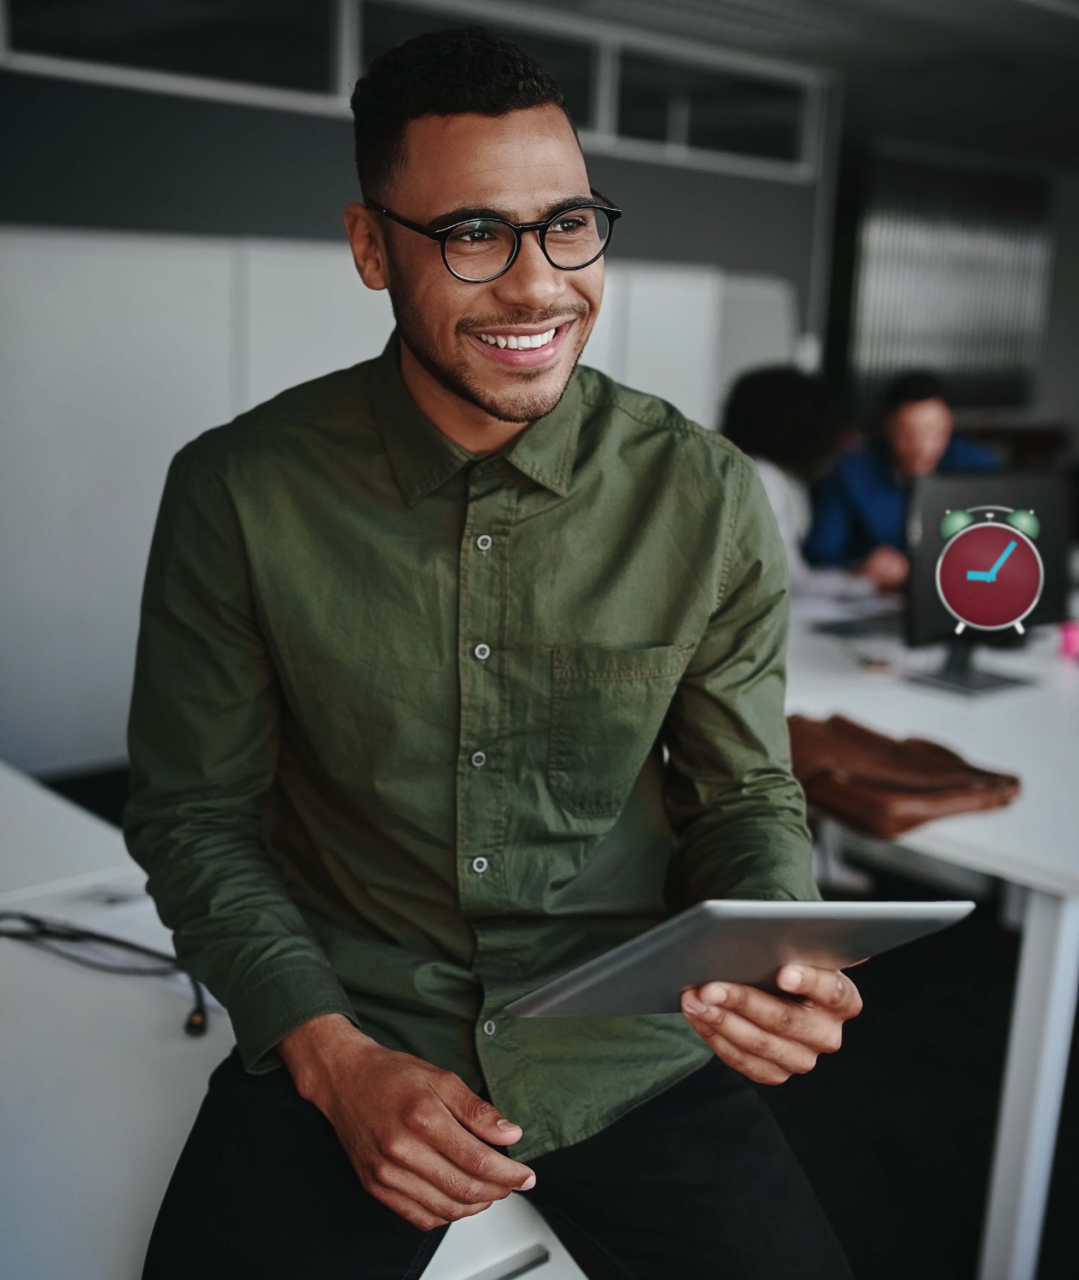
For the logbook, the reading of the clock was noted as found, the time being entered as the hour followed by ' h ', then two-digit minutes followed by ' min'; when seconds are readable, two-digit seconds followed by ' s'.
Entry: 9 h 06 min
